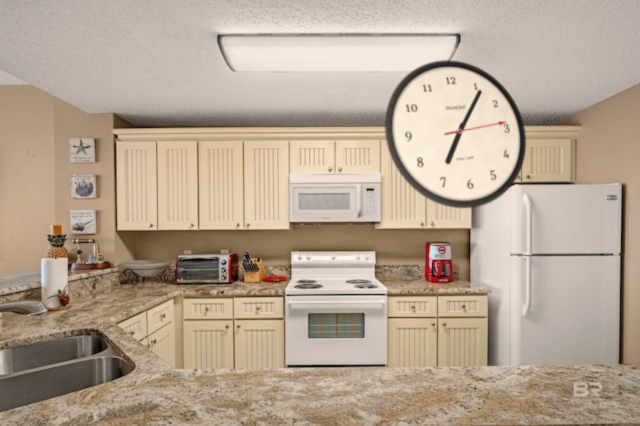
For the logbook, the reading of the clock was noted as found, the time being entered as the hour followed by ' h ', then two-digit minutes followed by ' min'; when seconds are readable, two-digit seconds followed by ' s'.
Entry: 7 h 06 min 14 s
